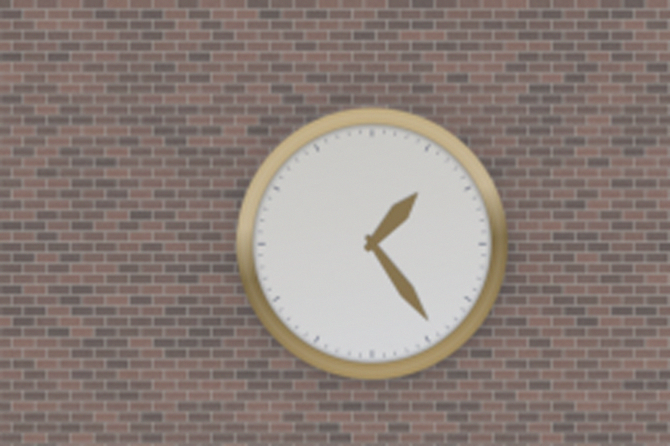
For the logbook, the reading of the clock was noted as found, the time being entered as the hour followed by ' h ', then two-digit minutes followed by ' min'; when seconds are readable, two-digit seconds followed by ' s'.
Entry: 1 h 24 min
